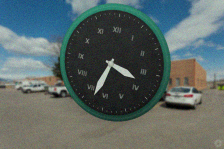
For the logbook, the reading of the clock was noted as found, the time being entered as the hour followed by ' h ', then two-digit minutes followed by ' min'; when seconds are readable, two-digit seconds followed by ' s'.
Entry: 3 h 33 min
